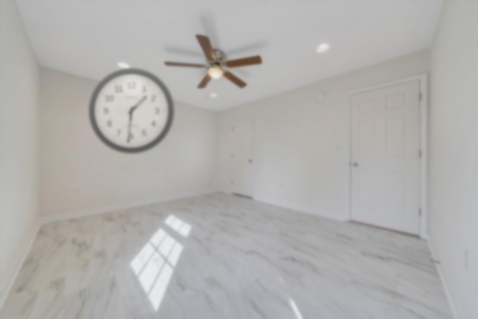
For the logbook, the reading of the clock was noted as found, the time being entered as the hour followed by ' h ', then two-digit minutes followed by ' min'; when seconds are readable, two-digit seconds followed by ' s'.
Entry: 1 h 31 min
